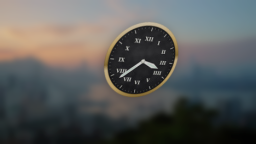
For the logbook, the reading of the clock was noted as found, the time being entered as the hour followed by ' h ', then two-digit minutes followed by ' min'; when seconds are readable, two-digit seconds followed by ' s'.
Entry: 3 h 38 min
